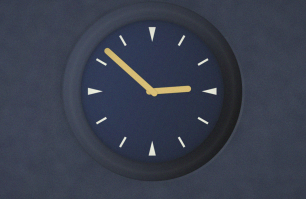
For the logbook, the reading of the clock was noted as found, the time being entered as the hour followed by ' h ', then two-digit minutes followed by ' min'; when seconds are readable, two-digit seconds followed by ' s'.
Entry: 2 h 52 min
